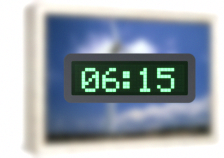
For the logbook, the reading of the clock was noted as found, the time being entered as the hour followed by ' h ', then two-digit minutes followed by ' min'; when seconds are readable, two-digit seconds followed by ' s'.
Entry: 6 h 15 min
